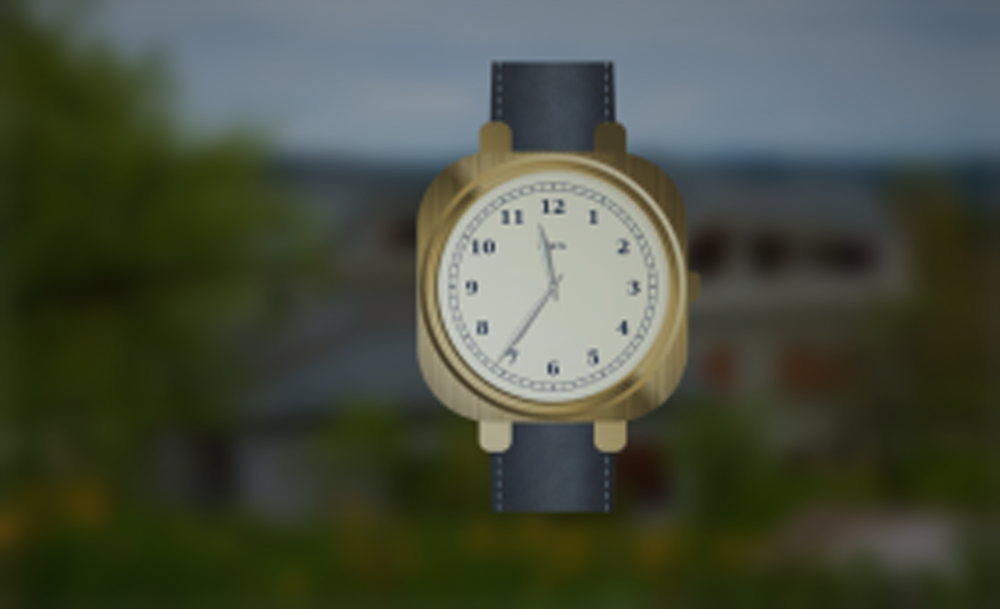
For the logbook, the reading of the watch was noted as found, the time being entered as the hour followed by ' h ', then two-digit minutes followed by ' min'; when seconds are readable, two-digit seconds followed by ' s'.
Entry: 11 h 36 min
